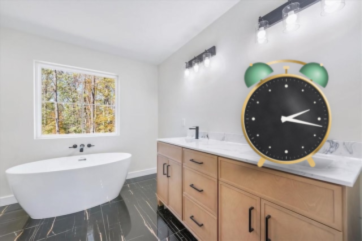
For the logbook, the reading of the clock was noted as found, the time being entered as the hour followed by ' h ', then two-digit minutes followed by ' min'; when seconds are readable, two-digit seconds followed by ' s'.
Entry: 2 h 17 min
